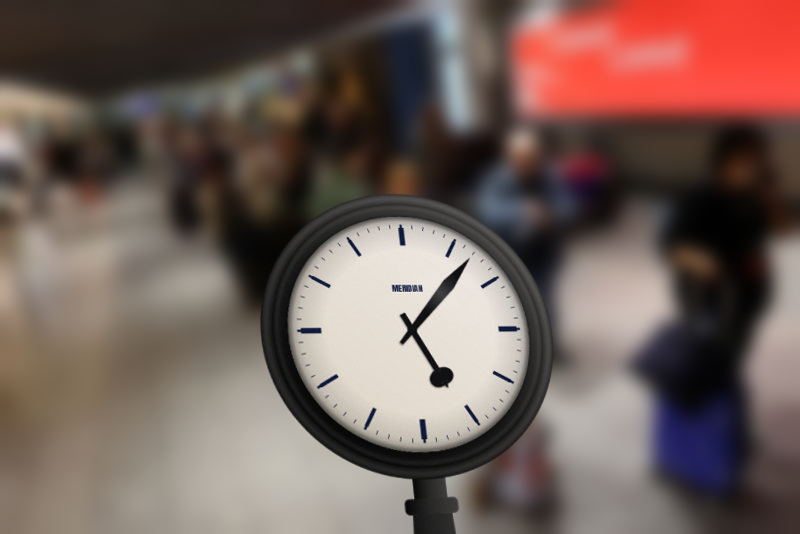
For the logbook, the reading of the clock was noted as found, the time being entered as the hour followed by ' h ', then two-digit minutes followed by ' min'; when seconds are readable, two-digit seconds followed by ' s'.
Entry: 5 h 07 min
